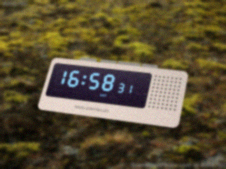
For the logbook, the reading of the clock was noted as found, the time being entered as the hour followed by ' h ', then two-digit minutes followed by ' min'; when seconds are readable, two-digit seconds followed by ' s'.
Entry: 16 h 58 min
